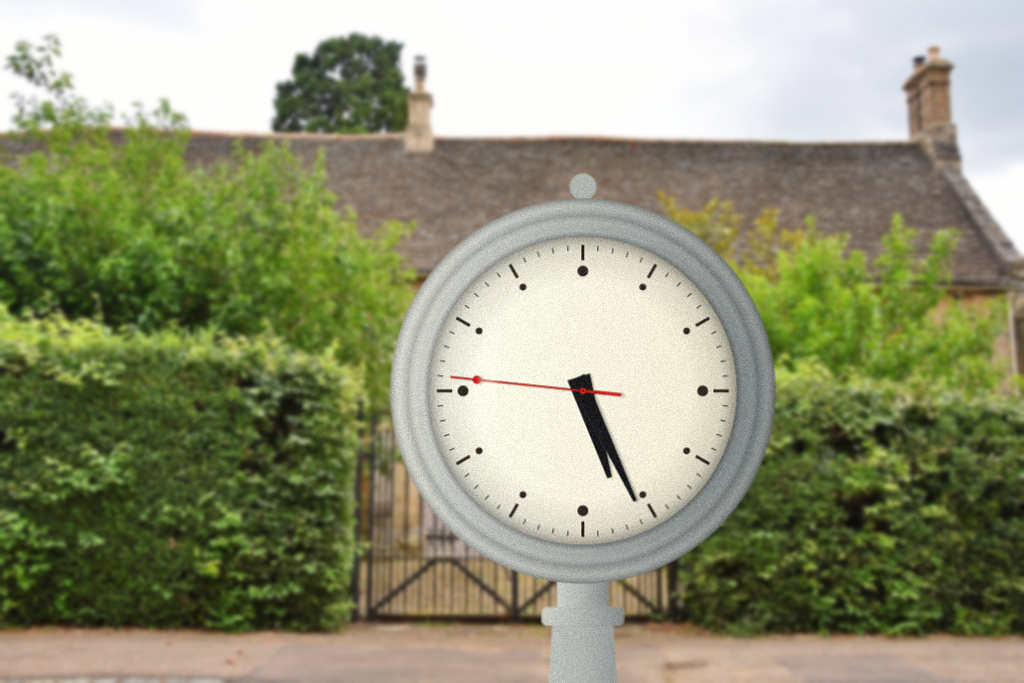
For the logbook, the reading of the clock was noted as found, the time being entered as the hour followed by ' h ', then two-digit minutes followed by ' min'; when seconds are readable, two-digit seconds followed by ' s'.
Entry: 5 h 25 min 46 s
